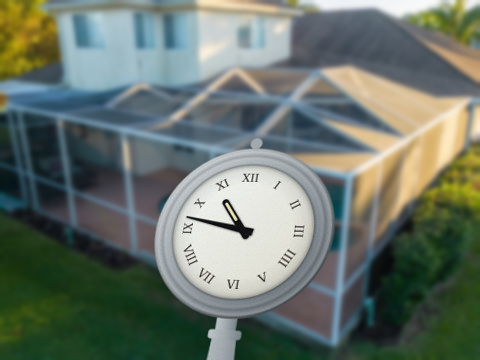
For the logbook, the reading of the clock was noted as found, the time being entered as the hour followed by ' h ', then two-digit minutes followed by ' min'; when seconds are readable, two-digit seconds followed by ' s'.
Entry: 10 h 47 min
